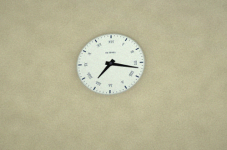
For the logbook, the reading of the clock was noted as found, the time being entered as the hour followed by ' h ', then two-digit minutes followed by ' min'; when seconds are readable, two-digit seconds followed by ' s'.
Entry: 7 h 17 min
